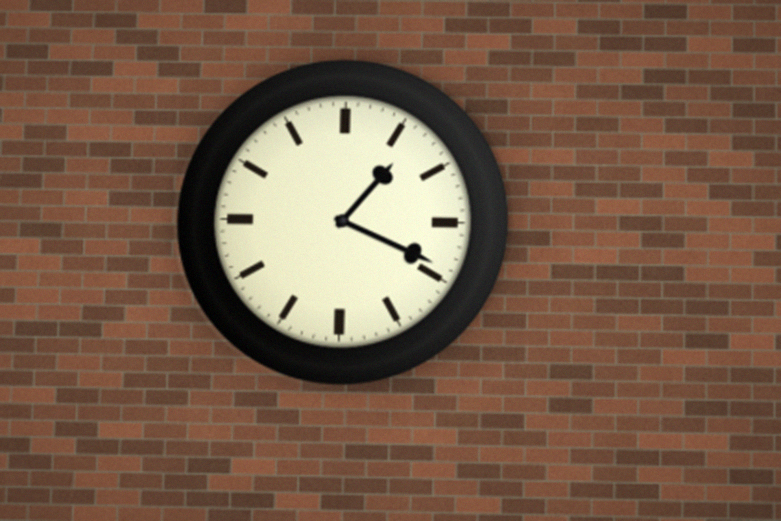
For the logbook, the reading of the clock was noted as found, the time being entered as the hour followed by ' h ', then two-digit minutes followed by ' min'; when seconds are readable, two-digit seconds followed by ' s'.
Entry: 1 h 19 min
